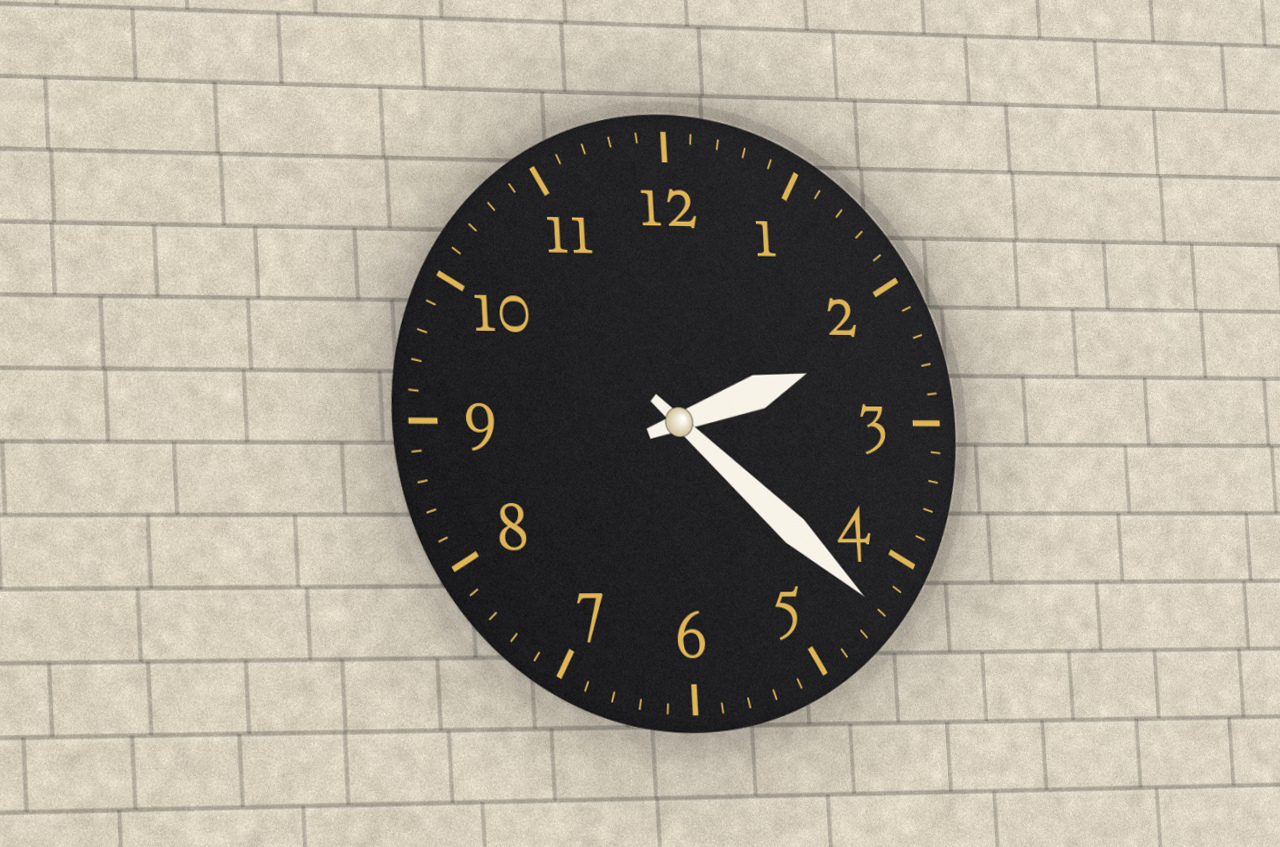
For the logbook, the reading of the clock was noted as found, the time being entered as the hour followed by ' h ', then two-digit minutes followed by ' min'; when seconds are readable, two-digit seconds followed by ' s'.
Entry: 2 h 22 min
